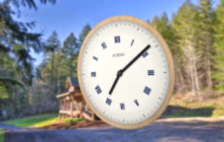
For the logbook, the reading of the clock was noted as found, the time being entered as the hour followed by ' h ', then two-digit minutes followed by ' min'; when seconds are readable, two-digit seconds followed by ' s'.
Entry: 7 h 09 min
